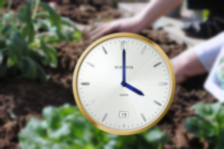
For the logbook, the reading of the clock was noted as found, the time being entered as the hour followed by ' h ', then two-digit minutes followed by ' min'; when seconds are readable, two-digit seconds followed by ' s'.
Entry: 4 h 00 min
